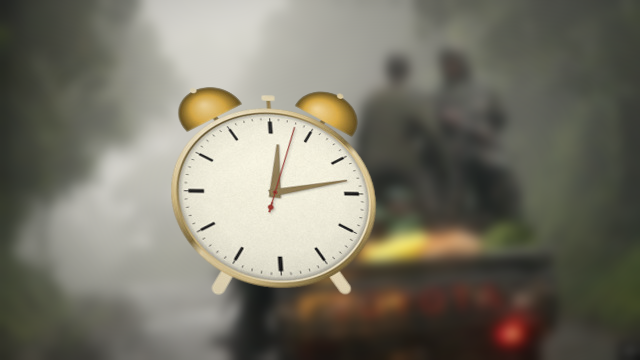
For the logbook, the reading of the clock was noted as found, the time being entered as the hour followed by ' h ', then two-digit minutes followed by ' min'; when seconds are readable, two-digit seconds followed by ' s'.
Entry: 12 h 13 min 03 s
